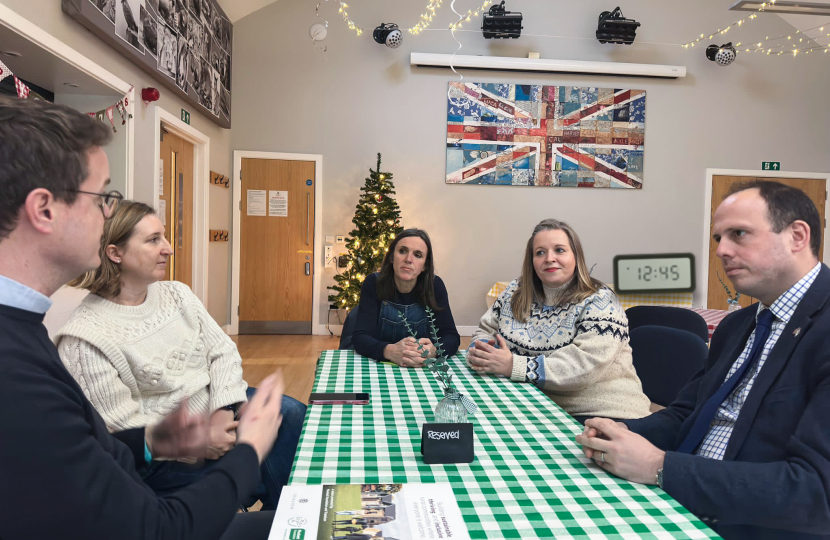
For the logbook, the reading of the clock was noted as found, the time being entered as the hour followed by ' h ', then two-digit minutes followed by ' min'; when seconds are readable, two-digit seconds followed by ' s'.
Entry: 12 h 45 min
